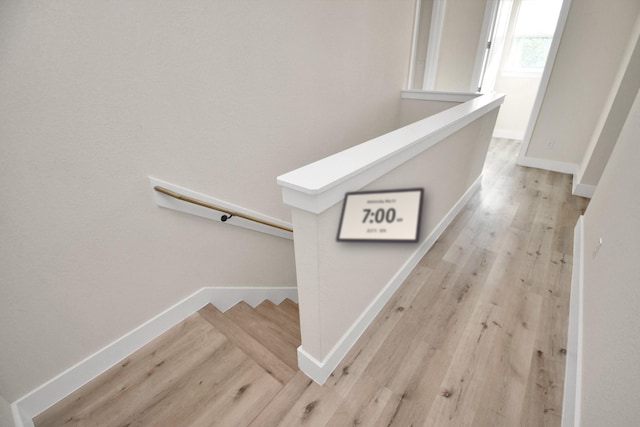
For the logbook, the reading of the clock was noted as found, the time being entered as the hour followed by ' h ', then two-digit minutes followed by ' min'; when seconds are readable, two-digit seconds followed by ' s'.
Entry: 7 h 00 min
